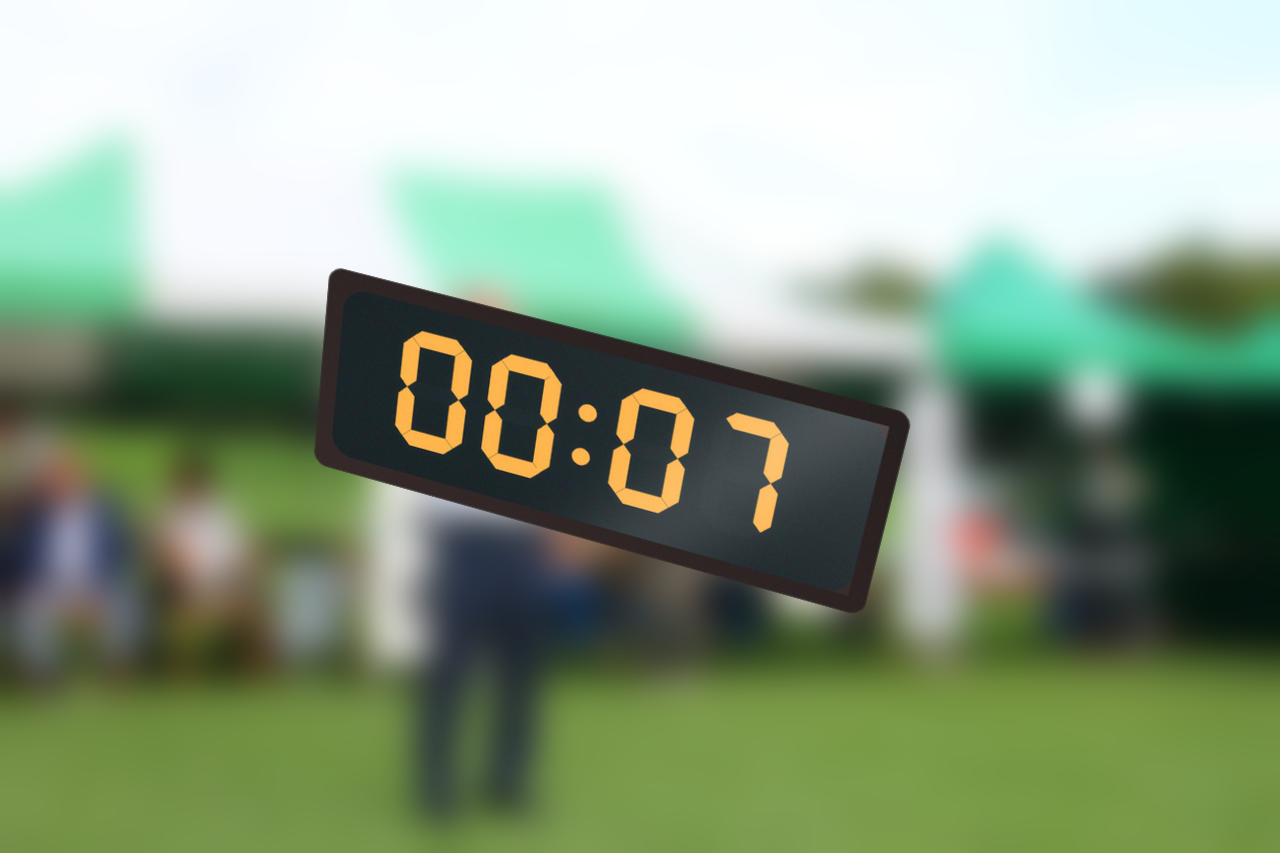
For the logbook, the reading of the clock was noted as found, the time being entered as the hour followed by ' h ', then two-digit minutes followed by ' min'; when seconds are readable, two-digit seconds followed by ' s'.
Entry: 0 h 07 min
